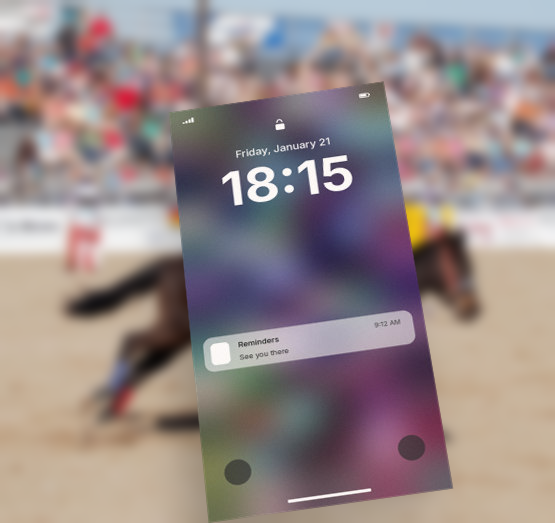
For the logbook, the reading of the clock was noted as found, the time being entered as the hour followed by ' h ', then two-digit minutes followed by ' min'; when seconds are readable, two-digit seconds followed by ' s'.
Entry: 18 h 15 min
